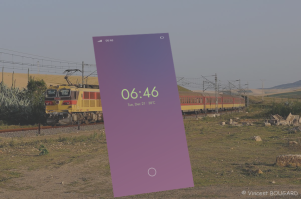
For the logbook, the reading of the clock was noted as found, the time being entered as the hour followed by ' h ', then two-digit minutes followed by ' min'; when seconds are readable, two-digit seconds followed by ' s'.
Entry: 6 h 46 min
